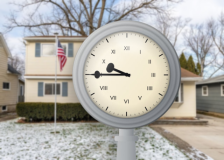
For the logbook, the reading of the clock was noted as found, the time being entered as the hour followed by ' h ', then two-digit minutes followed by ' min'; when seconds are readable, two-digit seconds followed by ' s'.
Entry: 9 h 45 min
